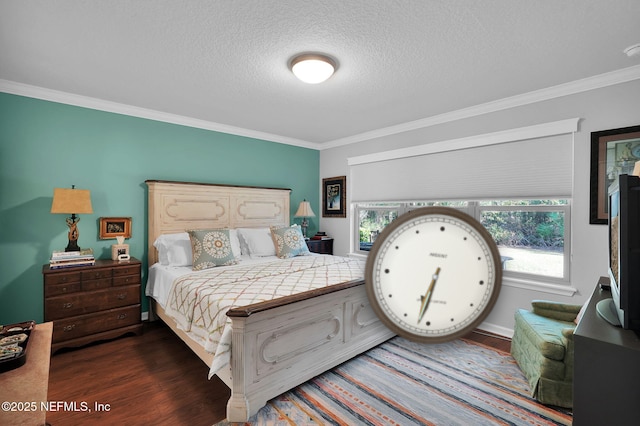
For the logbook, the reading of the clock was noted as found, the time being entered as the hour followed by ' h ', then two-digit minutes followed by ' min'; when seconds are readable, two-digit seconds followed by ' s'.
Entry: 6 h 32 min
